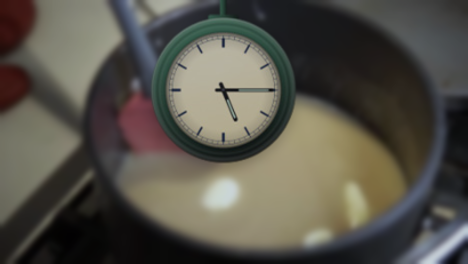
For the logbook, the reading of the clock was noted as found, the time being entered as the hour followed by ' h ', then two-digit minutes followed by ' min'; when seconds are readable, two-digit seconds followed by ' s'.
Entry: 5 h 15 min
